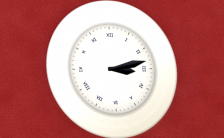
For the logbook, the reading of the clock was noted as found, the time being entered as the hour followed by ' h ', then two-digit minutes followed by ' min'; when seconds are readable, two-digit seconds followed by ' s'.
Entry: 3 h 13 min
